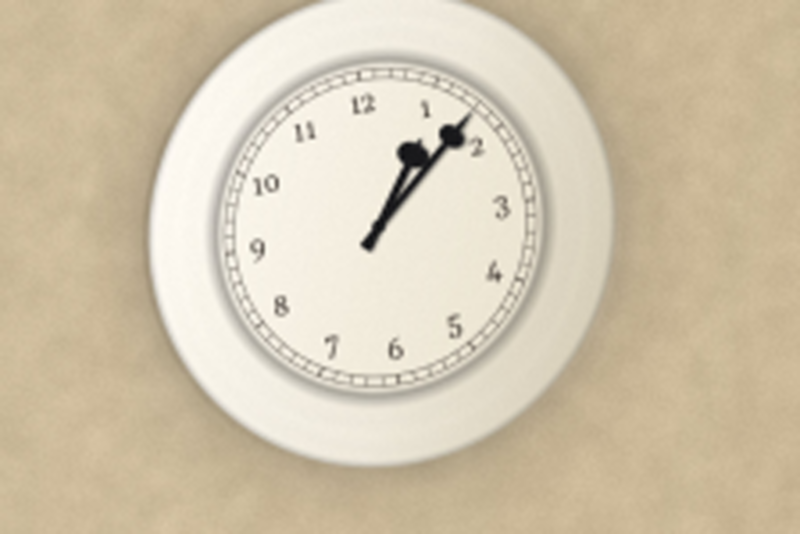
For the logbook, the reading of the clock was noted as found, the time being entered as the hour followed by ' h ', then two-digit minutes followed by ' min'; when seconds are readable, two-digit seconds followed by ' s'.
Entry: 1 h 08 min
